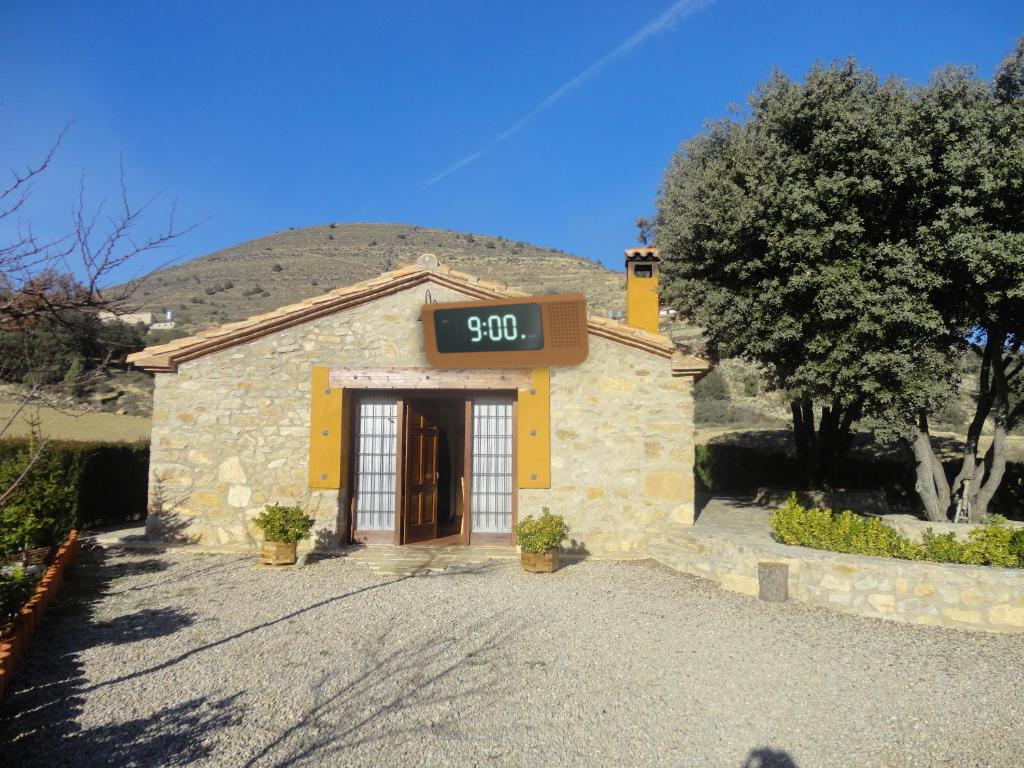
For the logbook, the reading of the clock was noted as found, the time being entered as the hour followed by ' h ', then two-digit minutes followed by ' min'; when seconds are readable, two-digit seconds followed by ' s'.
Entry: 9 h 00 min
